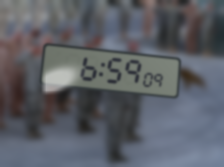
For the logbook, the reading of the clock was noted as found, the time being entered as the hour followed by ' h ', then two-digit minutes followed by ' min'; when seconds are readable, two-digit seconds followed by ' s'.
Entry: 6 h 59 min 09 s
